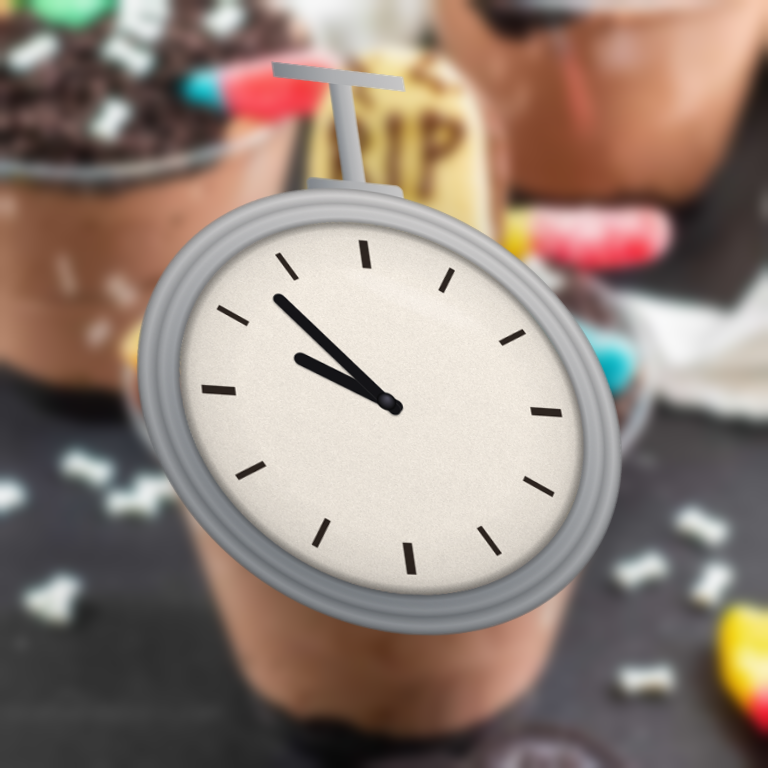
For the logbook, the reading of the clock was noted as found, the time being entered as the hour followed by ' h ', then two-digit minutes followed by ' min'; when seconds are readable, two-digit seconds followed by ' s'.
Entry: 9 h 53 min
